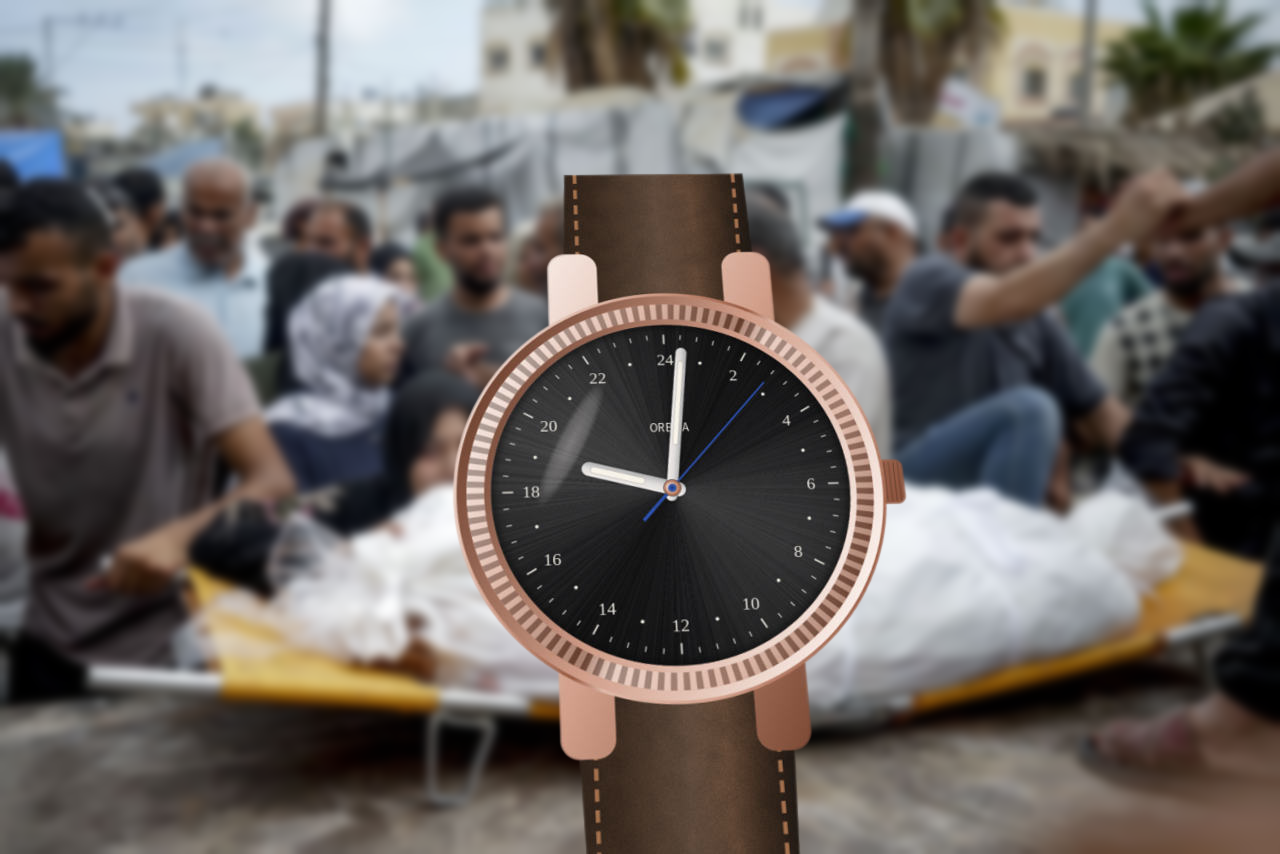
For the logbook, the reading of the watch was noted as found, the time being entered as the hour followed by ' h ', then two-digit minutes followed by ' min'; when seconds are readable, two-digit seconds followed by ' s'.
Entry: 19 h 01 min 07 s
